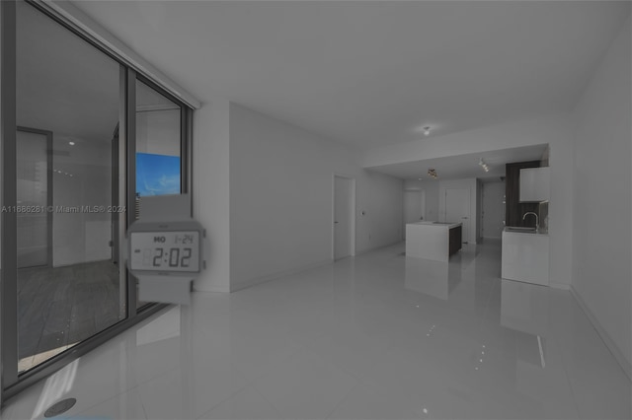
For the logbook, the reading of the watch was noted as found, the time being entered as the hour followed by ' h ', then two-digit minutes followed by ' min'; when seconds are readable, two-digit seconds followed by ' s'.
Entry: 2 h 02 min
